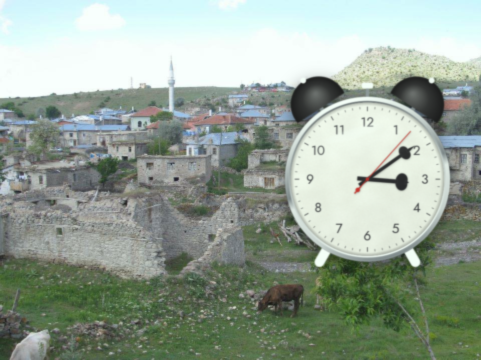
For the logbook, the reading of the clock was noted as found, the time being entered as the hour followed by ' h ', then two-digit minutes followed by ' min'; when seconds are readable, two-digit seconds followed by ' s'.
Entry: 3 h 09 min 07 s
